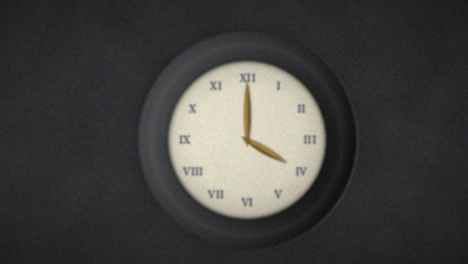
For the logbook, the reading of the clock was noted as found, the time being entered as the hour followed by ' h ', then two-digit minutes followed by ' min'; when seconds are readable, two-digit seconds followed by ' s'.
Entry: 4 h 00 min
